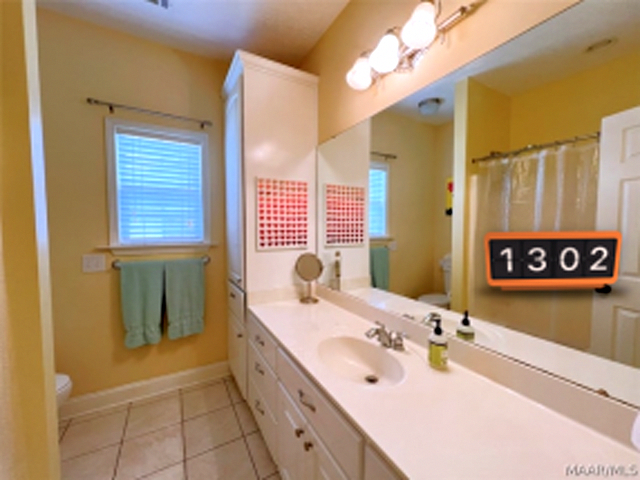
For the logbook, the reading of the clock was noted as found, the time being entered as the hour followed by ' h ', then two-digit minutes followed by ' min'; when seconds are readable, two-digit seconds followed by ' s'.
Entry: 13 h 02 min
